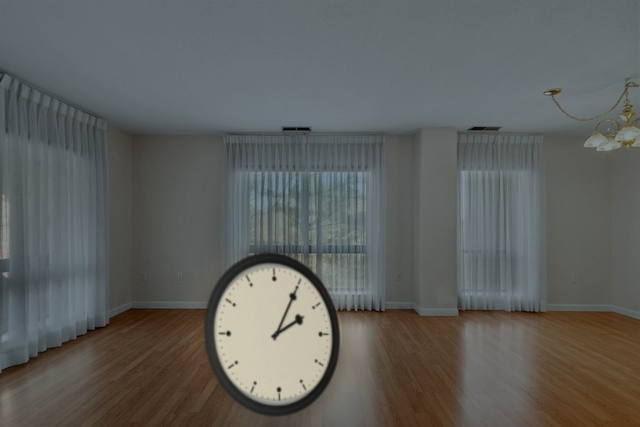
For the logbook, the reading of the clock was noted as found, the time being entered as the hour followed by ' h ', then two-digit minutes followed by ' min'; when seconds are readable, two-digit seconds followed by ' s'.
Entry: 2 h 05 min
